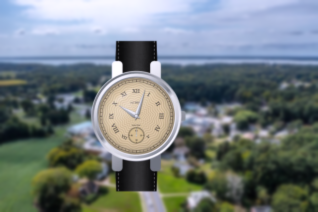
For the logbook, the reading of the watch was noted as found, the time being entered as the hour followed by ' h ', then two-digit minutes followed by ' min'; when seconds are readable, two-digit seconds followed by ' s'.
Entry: 10 h 03 min
